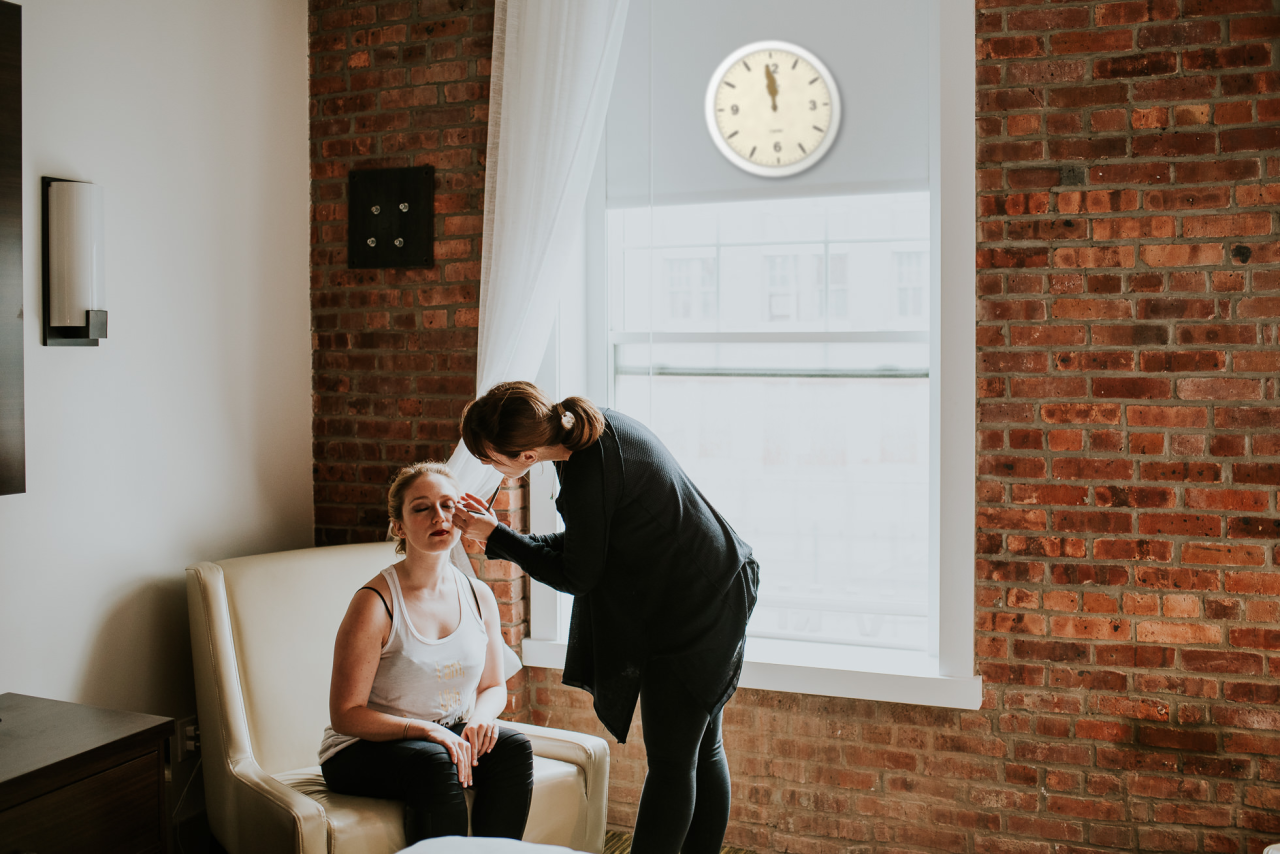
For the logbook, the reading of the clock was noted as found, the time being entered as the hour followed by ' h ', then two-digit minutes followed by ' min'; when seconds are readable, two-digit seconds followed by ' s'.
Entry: 11 h 59 min
